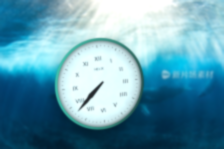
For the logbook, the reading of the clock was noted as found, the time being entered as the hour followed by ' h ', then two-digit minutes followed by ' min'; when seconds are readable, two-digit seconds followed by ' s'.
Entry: 7 h 38 min
